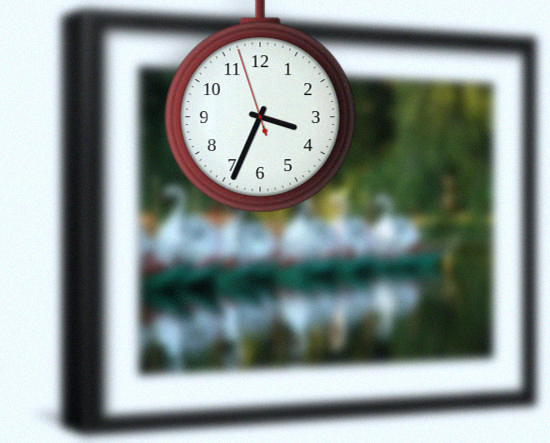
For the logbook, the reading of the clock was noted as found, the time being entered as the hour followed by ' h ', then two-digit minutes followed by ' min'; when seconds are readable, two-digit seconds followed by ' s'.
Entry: 3 h 33 min 57 s
